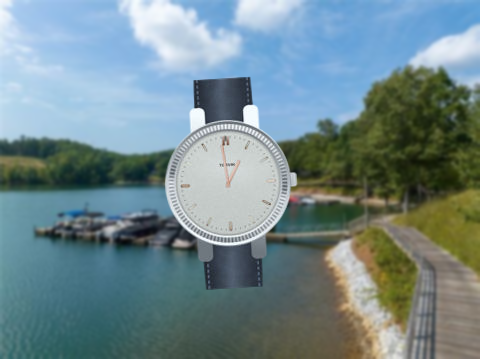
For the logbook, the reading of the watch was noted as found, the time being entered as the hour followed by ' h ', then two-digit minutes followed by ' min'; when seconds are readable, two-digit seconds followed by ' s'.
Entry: 12 h 59 min
